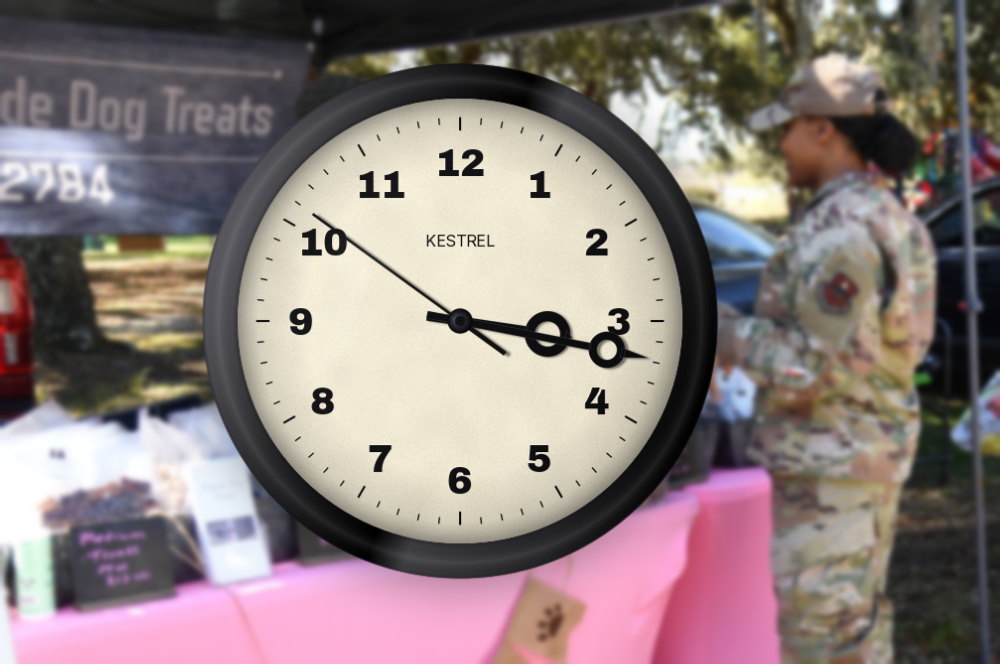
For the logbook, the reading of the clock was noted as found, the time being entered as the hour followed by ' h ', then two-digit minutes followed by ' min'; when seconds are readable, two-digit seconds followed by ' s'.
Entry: 3 h 16 min 51 s
